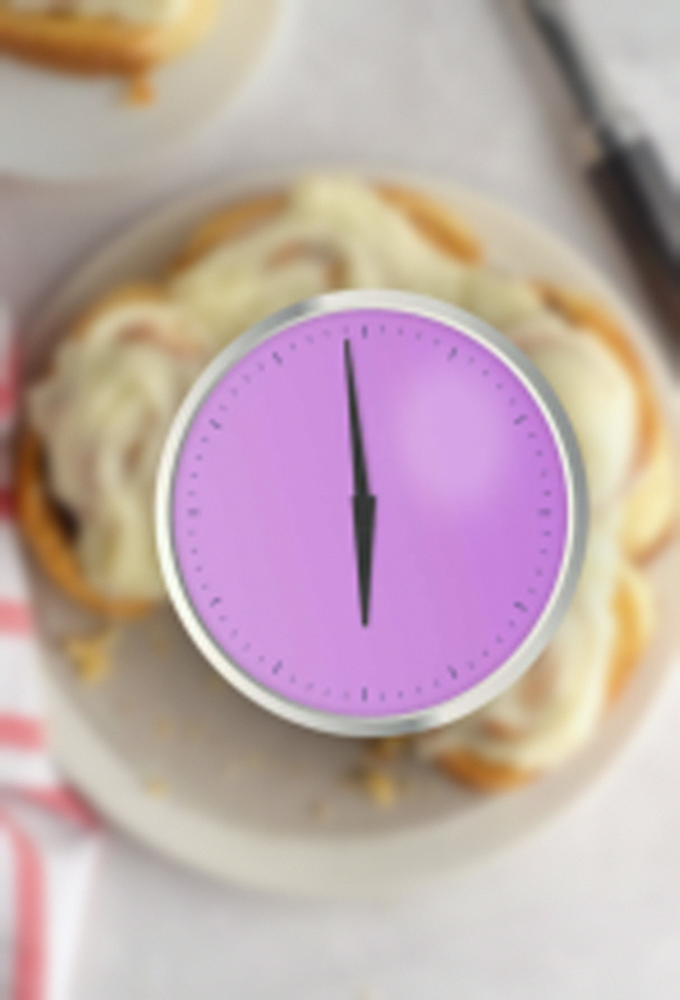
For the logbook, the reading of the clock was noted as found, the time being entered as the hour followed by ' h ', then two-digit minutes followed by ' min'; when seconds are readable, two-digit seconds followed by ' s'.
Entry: 5 h 59 min
